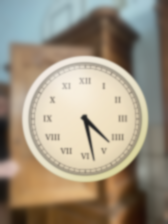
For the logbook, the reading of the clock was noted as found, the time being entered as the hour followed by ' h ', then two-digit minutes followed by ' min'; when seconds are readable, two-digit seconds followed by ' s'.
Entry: 4 h 28 min
